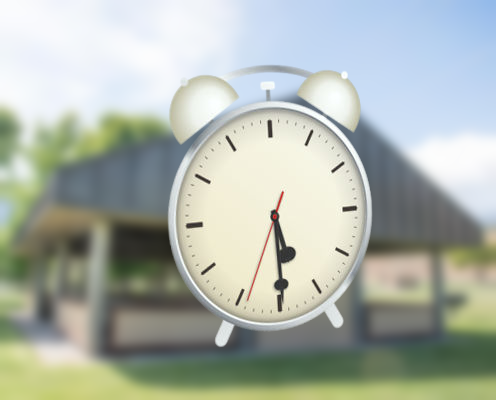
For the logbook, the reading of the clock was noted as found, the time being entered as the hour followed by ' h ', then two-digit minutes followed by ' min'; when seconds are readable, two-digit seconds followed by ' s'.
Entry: 5 h 29 min 34 s
